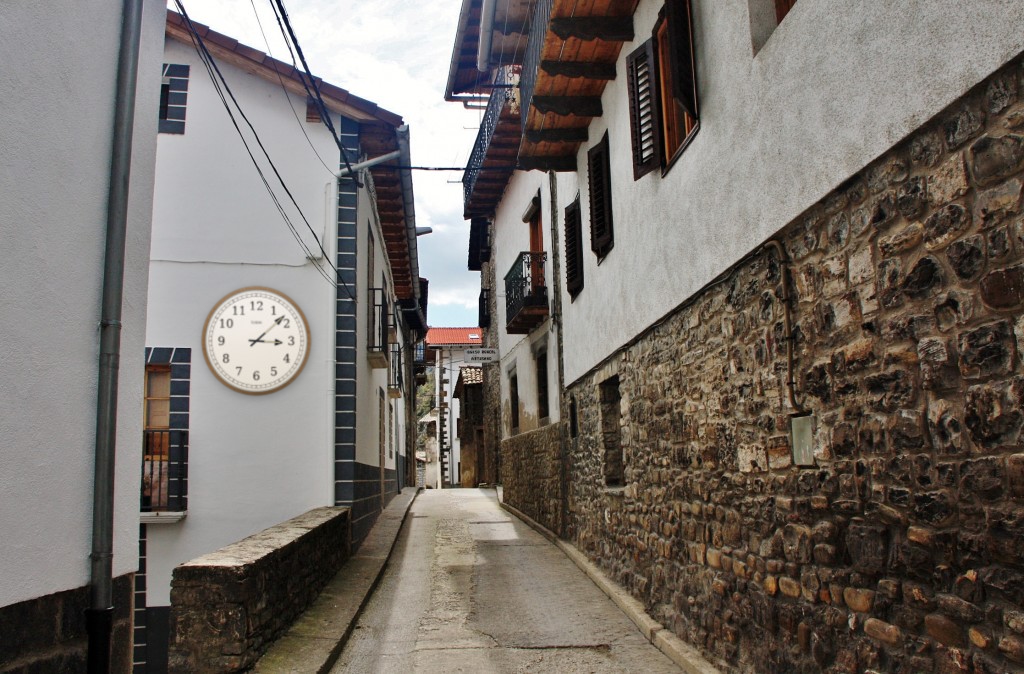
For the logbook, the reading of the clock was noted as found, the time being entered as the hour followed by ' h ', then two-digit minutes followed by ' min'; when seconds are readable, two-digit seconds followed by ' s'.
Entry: 3 h 08 min
